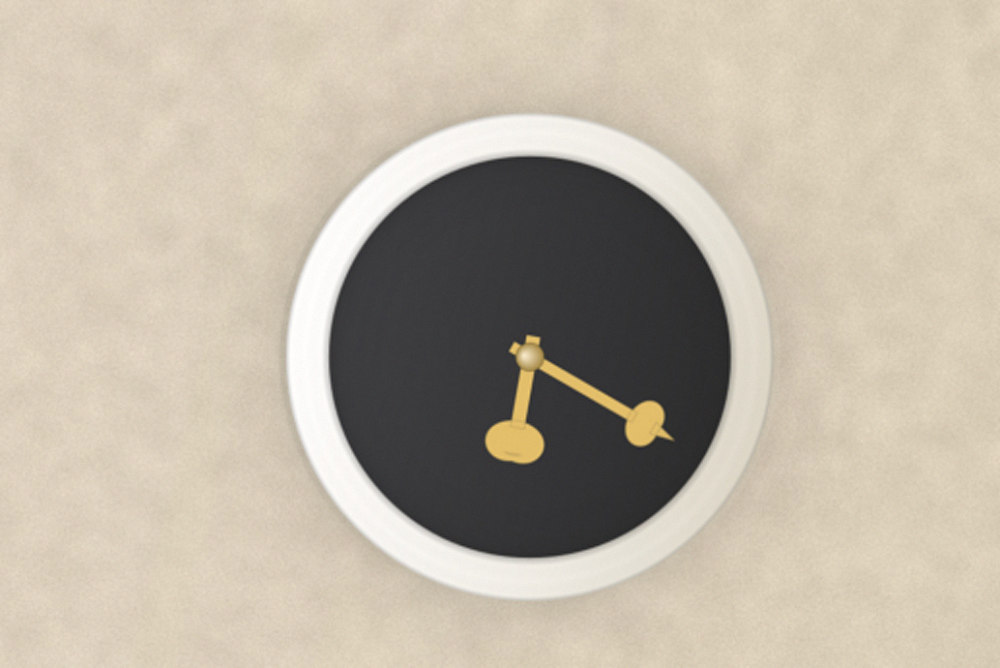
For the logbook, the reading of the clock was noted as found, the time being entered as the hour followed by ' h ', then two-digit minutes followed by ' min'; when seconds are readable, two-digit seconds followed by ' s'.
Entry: 6 h 20 min
